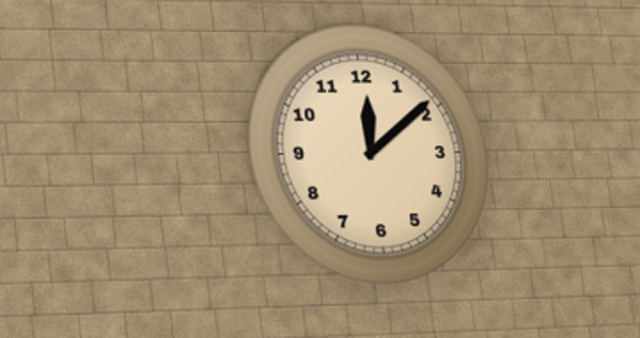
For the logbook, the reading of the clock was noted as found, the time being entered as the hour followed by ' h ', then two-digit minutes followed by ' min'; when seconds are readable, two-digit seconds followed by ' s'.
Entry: 12 h 09 min
